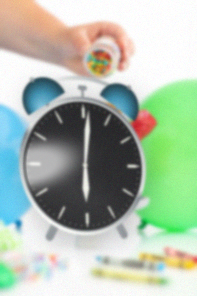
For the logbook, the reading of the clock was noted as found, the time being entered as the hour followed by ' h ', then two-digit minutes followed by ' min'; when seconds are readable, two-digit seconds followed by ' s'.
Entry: 6 h 01 min
